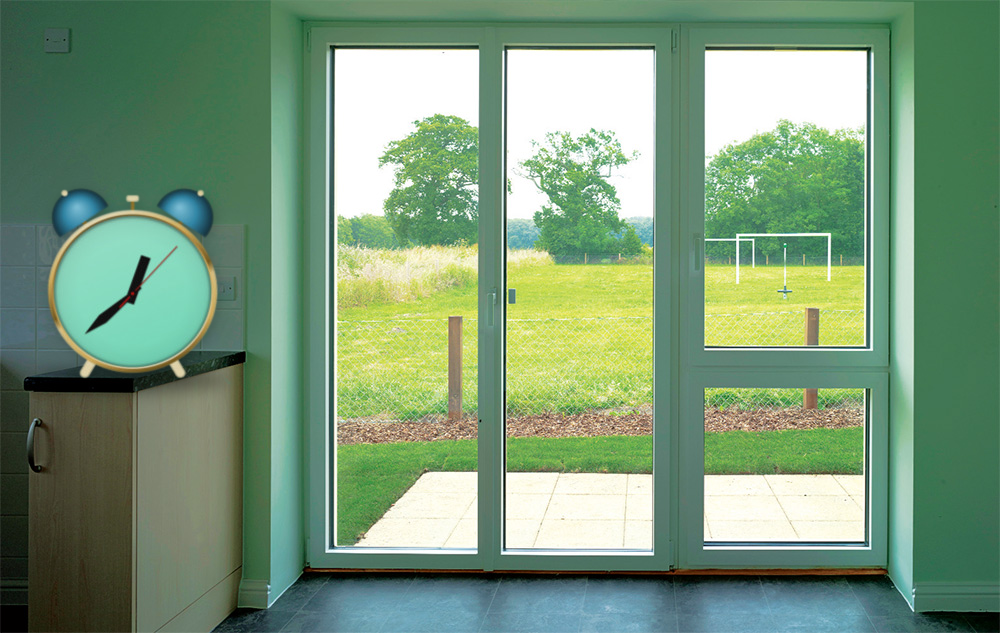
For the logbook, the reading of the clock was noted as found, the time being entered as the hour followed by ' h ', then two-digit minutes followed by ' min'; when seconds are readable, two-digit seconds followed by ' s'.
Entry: 12 h 38 min 07 s
